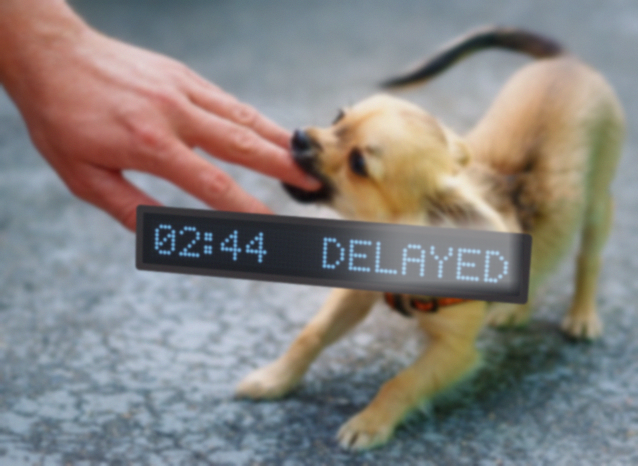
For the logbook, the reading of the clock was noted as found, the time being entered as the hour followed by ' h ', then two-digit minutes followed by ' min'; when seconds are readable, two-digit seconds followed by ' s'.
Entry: 2 h 44 min
